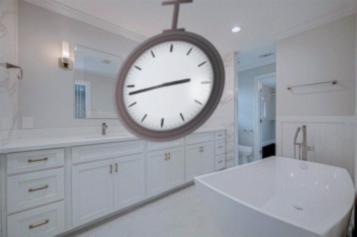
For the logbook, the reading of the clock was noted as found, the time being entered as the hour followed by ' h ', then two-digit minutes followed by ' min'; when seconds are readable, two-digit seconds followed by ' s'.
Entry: 2 h 43 min
